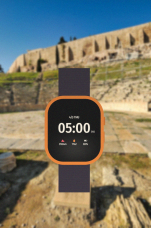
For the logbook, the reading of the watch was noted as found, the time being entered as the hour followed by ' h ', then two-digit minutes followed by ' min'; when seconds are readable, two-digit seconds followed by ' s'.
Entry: 5 h 00 min
